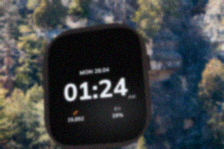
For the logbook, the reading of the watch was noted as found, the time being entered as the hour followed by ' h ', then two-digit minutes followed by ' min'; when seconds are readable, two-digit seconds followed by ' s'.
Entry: 1 h 24 min
